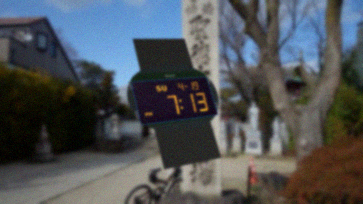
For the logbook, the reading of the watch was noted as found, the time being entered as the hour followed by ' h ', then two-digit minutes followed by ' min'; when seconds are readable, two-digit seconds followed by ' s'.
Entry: 7 h 13 min
